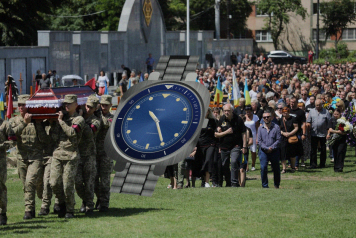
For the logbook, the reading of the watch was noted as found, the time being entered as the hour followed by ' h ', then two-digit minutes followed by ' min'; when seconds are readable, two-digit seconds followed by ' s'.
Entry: 10 h 25 min
